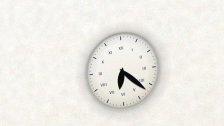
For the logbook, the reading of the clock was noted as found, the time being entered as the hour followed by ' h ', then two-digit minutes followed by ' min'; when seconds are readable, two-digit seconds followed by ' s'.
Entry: 6 h 22 min
